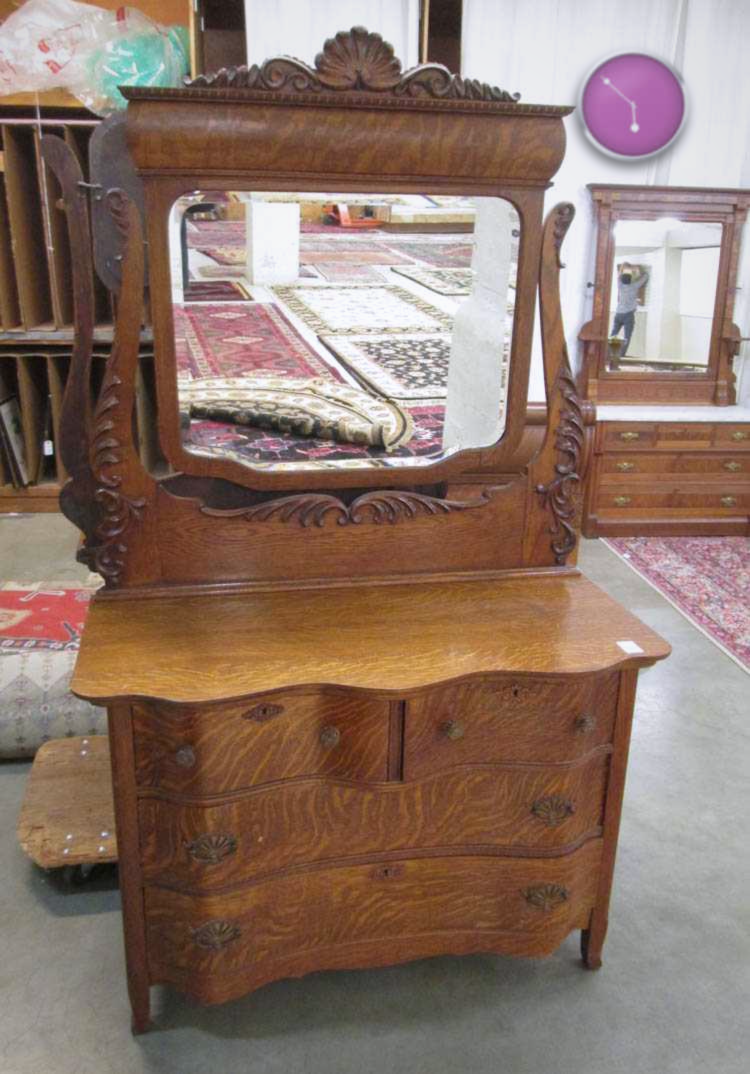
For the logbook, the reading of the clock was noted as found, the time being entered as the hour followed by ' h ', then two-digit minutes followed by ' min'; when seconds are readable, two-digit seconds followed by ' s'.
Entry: 5 h 52 min
